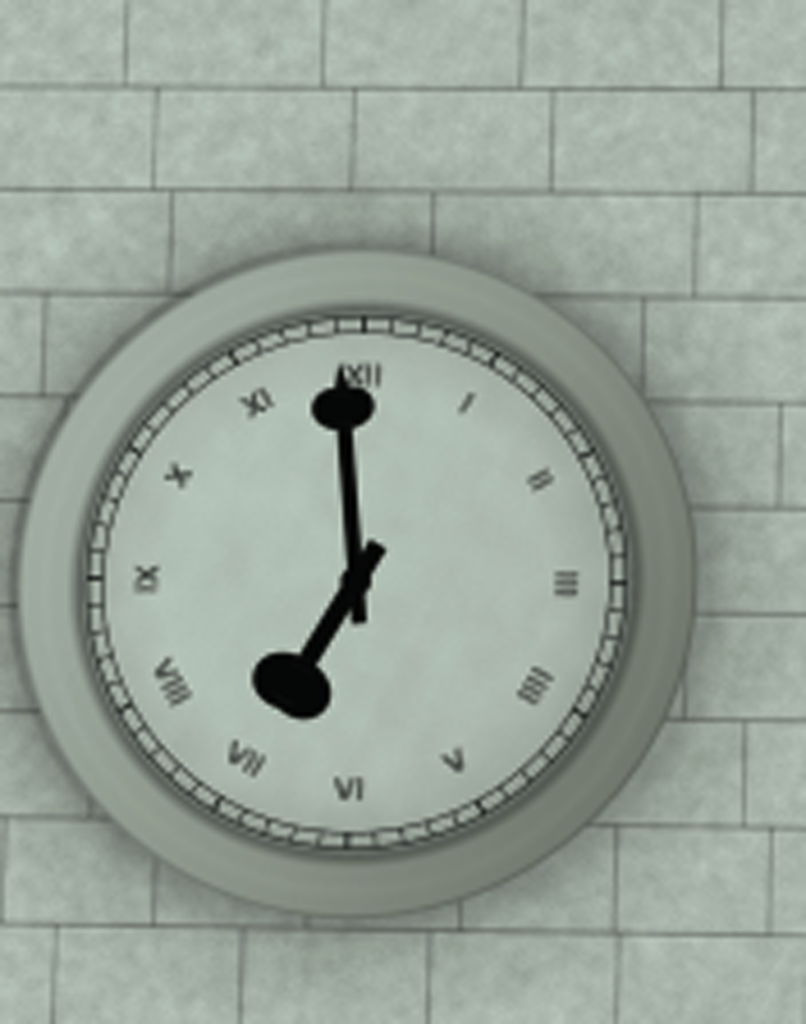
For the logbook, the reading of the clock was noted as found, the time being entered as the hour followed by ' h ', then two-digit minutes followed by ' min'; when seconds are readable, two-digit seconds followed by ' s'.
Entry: 6 h 59 min
